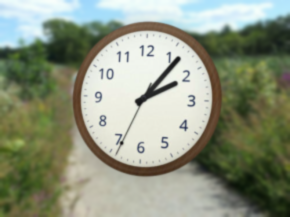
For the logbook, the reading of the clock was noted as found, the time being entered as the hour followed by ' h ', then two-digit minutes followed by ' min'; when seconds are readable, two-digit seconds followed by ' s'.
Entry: 2 h 06 min 34 s
